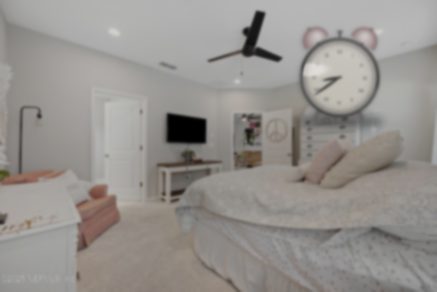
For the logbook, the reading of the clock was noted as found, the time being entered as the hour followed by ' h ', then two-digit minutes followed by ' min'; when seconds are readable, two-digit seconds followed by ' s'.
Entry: 8 h 39 min
